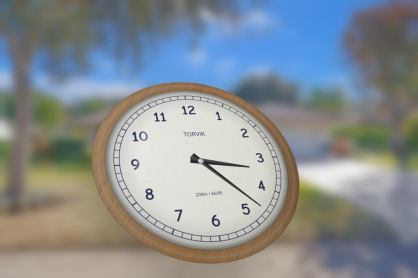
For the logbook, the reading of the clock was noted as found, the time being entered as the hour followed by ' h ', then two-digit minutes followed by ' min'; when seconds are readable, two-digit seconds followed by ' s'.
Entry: 3 h 23 min
